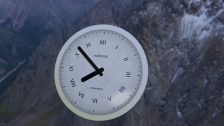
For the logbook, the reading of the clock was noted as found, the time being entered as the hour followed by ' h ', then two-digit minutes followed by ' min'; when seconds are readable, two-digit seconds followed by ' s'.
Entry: 7 h 52 min
